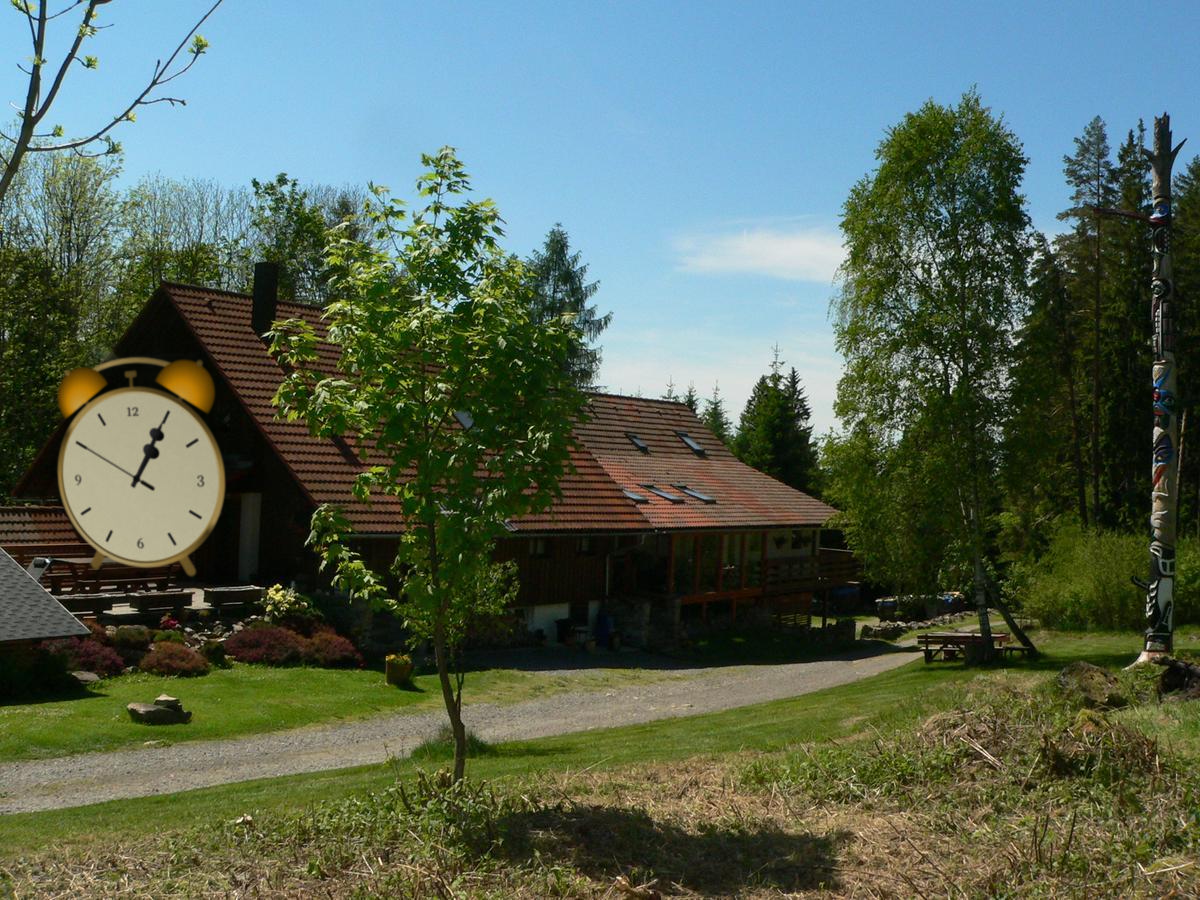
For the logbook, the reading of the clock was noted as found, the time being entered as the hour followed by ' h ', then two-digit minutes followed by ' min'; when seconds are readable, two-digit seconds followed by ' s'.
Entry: 1 h 04 min 50 s
